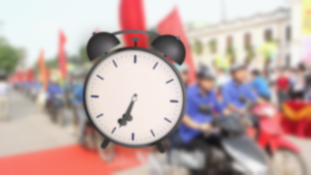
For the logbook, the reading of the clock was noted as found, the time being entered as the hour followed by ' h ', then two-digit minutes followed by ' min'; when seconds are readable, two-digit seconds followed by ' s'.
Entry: 6 h 34 min
